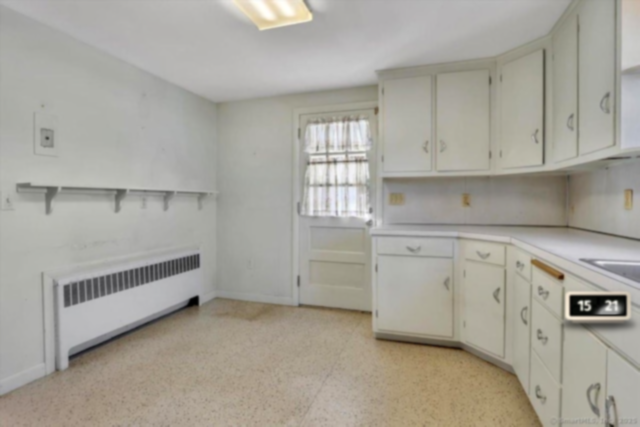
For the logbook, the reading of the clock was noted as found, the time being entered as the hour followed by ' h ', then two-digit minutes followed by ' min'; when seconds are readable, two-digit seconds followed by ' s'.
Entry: 15 h 21 min
